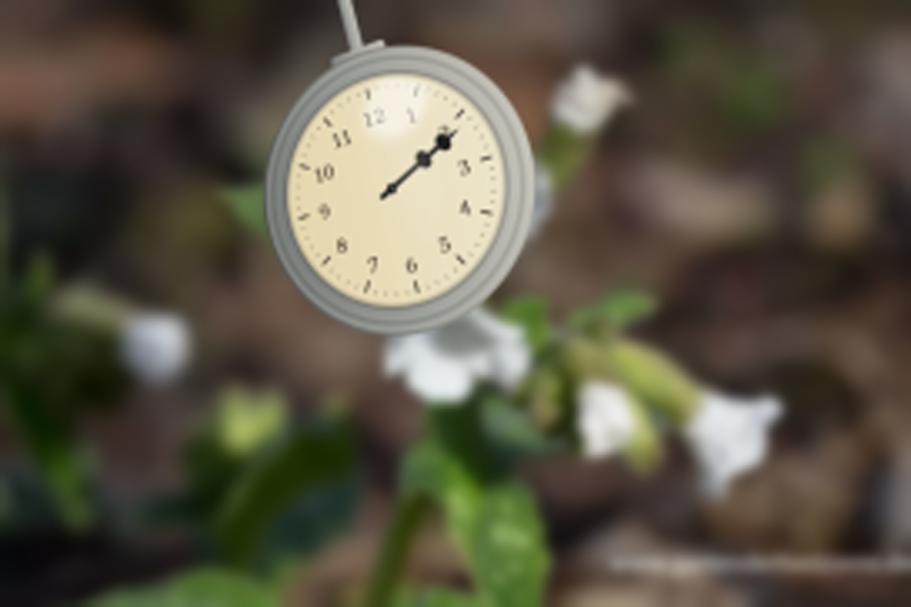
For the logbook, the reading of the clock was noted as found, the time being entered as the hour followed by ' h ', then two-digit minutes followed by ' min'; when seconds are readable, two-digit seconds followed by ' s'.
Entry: 2 h 11 min
